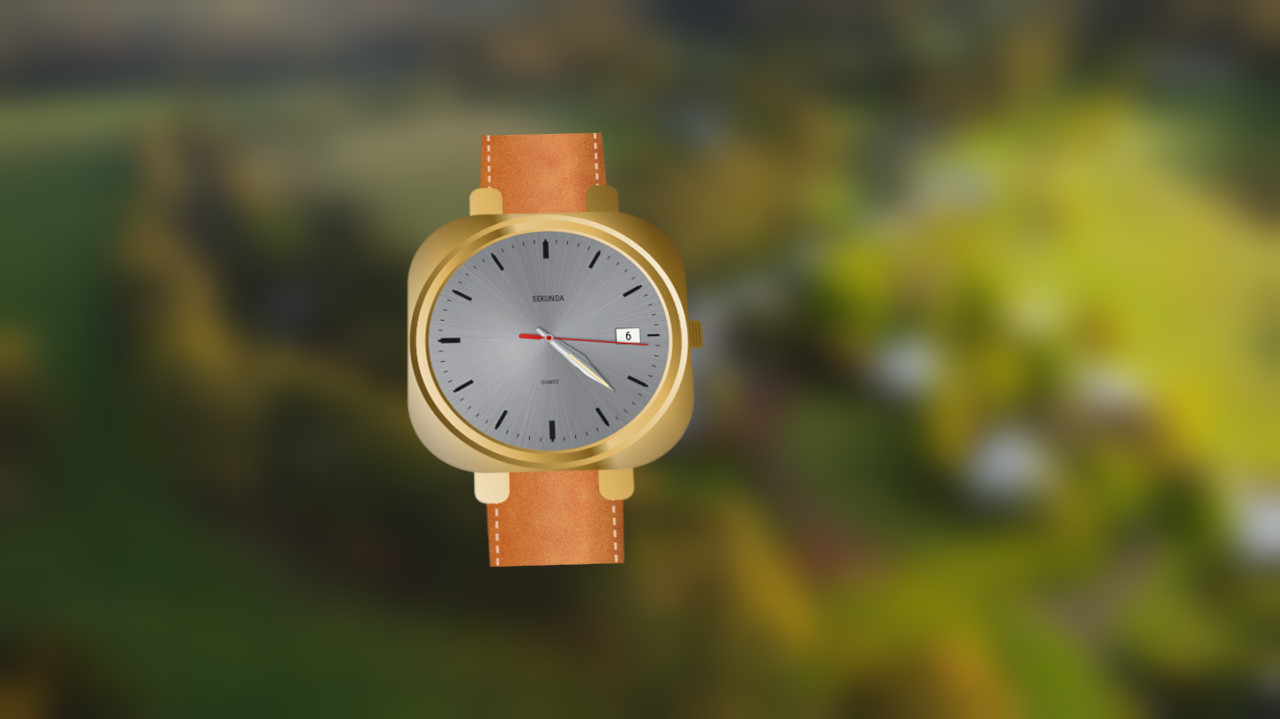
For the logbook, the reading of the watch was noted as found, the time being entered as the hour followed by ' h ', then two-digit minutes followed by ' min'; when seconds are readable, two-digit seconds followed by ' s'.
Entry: 4 h 22 min 16 s
